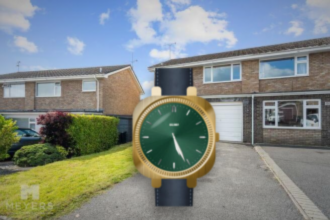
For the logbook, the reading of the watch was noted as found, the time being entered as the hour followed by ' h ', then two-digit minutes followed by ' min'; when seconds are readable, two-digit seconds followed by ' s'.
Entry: 5 h 26 min
